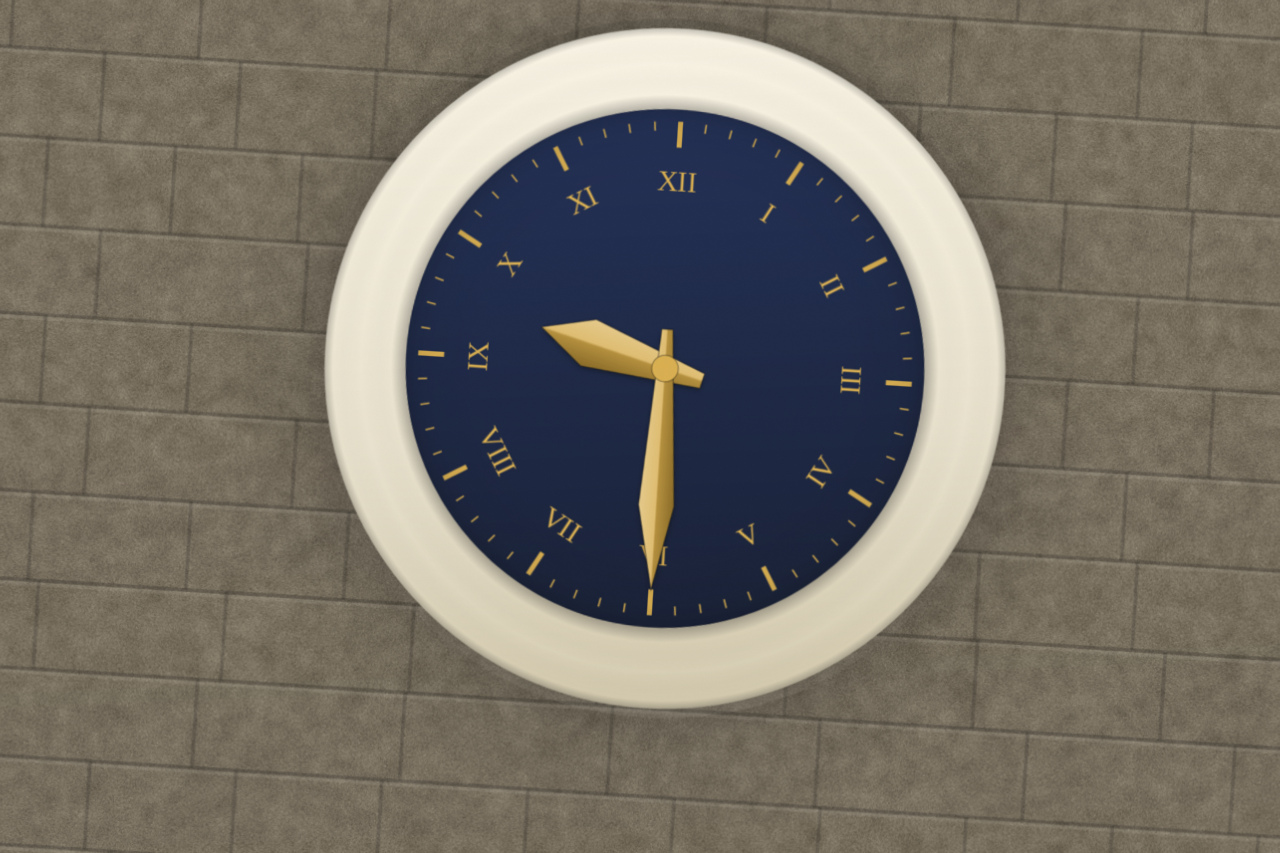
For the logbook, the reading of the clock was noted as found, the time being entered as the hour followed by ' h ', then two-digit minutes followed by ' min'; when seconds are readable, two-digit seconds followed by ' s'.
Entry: 9 h 30 min
